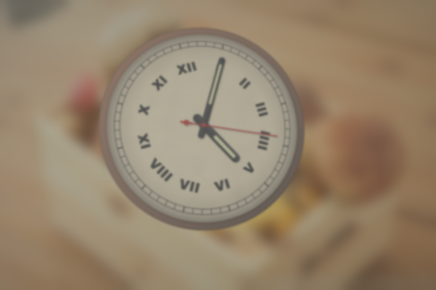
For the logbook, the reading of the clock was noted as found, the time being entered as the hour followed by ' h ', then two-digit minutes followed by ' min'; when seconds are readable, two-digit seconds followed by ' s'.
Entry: 5 h 05 min 19 s
